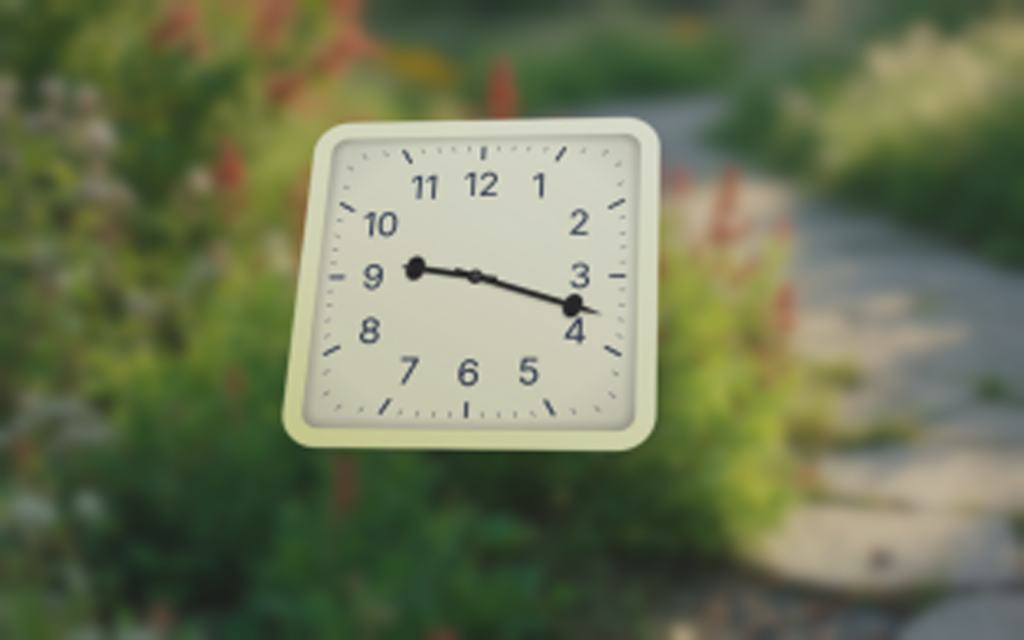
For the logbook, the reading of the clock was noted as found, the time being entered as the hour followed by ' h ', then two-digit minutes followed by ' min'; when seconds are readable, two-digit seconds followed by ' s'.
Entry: 9 h 18 min
